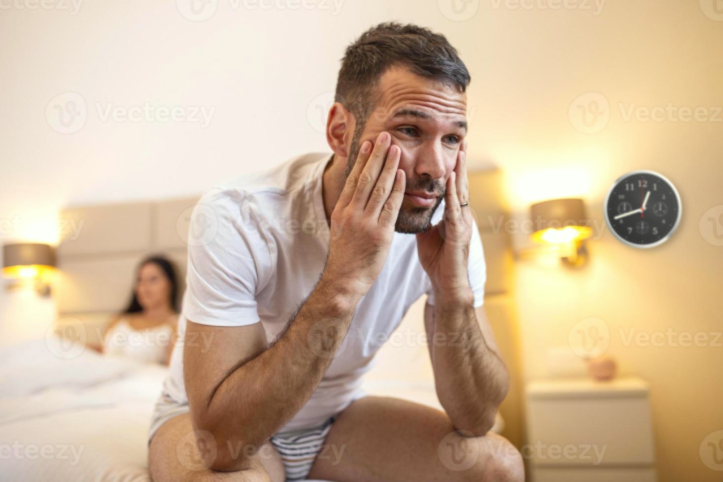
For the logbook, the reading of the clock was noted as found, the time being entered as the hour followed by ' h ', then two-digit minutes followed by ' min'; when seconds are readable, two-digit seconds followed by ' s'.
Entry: 12 h 42 min
